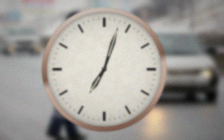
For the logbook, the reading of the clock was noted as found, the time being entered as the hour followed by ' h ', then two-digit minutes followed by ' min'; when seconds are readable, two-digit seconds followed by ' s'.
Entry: 7 h 03 min
